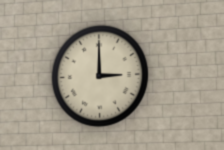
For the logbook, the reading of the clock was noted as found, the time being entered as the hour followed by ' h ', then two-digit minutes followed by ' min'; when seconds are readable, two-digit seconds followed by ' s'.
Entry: 3 h 00 min
